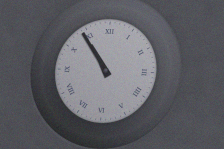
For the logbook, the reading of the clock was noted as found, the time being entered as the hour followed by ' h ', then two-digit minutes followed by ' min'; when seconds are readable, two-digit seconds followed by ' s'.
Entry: 10 h 54 min
